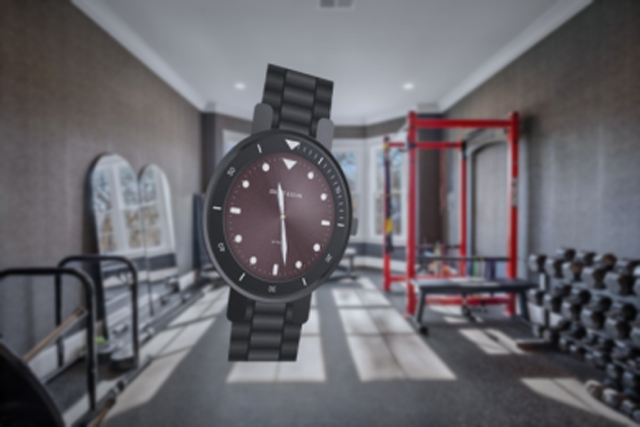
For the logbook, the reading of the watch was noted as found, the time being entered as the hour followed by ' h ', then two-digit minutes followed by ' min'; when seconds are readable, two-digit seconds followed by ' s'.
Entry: 11 h 28 min
